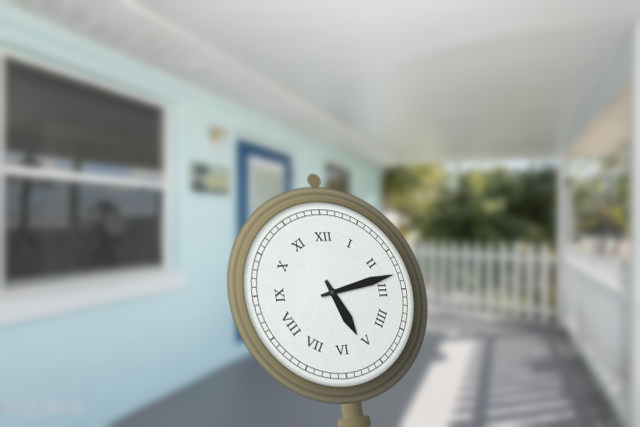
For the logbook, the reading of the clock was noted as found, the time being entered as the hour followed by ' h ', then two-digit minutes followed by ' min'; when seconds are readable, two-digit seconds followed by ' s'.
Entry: 5 h 13 min
